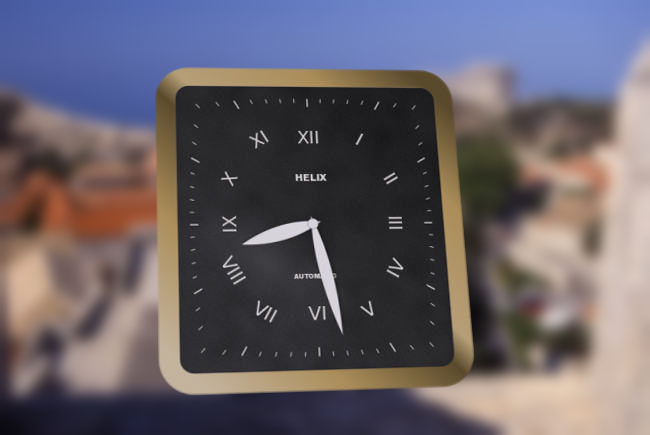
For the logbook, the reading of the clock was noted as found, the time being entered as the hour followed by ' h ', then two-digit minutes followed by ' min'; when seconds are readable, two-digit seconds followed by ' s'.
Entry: 8 h 28 min
